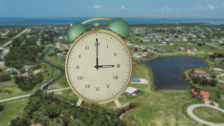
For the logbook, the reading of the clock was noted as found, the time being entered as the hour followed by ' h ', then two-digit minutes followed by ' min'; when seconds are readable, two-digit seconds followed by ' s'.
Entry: 3 h 00 min
